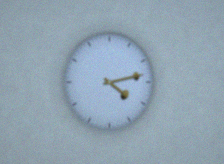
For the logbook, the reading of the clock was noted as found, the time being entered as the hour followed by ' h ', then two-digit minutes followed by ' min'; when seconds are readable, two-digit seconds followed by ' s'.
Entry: 4 h 13 min
